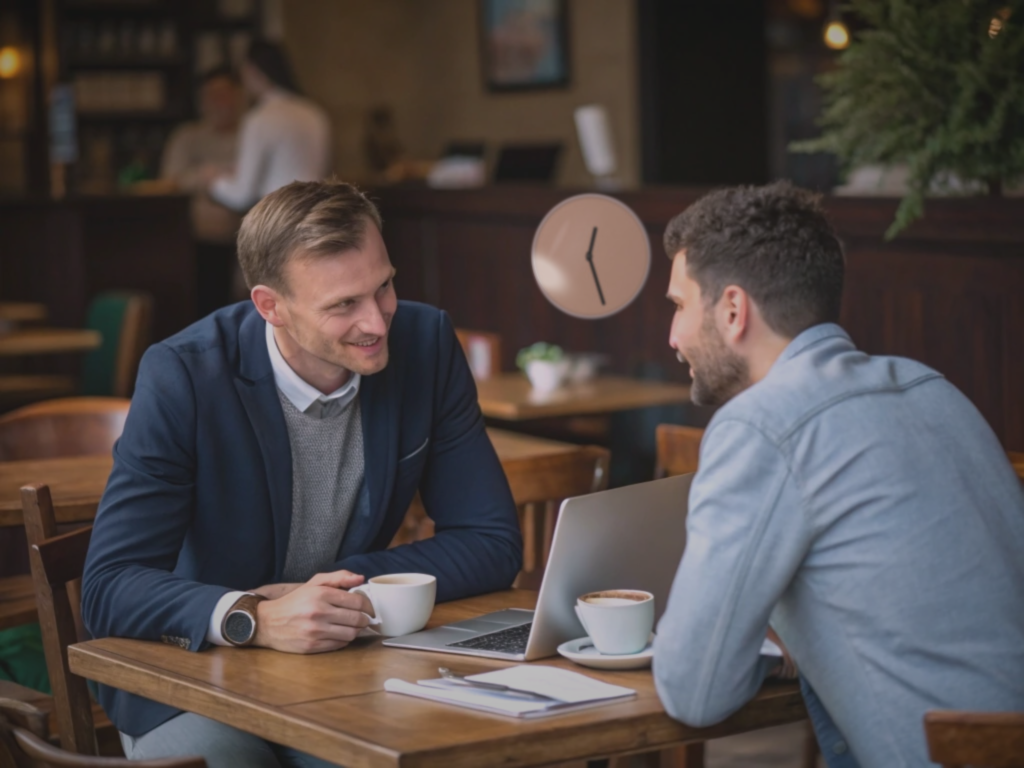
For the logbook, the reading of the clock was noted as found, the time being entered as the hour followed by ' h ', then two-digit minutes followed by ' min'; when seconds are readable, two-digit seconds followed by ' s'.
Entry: 12 h 27 min
